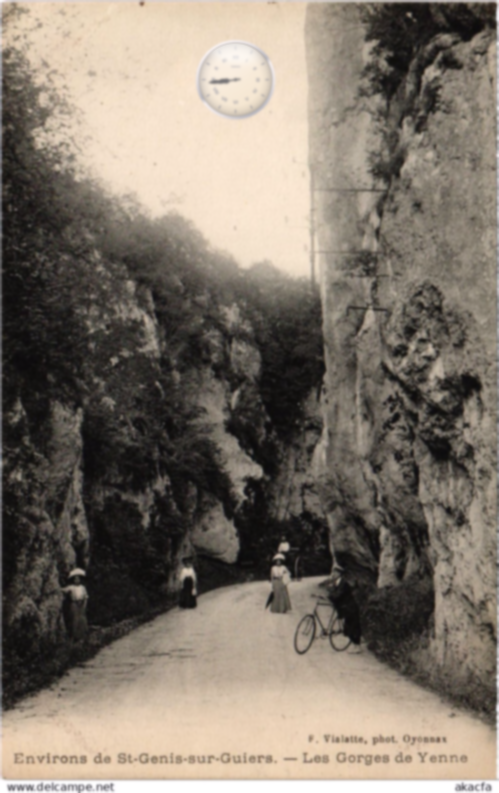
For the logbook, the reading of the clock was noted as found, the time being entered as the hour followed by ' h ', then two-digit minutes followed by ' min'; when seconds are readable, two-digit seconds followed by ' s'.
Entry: 8 h 44 min
